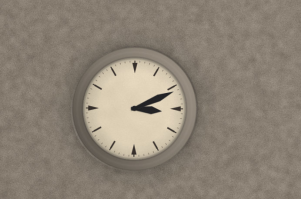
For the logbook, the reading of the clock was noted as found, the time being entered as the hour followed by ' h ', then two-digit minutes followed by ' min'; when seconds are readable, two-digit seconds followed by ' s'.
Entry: 3 h 11 min
